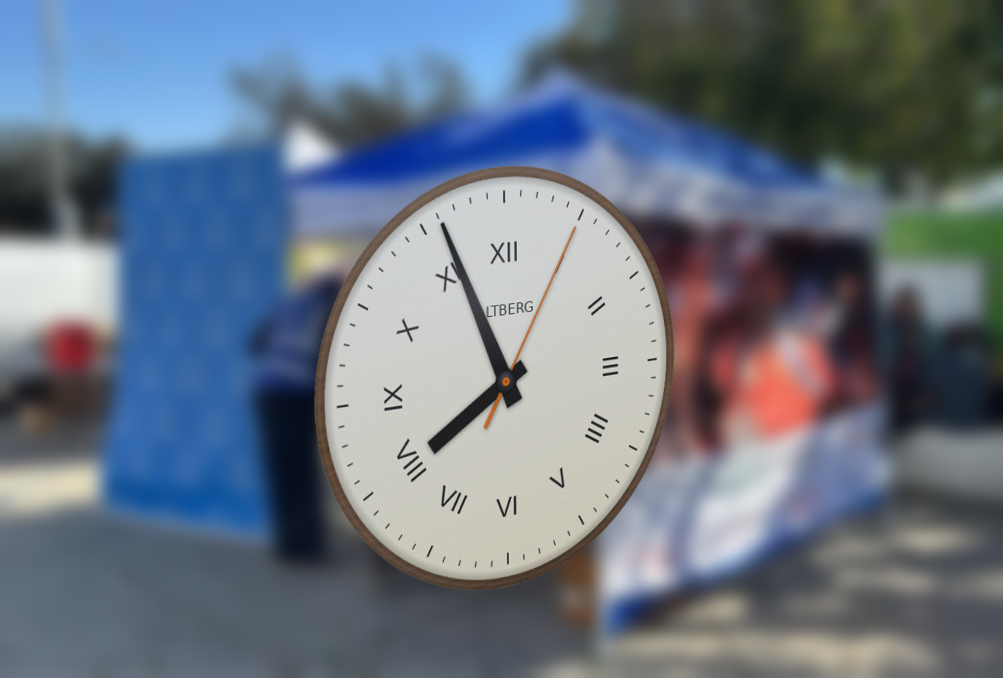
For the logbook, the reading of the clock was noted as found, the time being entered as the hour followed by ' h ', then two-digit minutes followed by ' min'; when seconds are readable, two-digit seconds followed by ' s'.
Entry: 7 h 56 min 05 s
